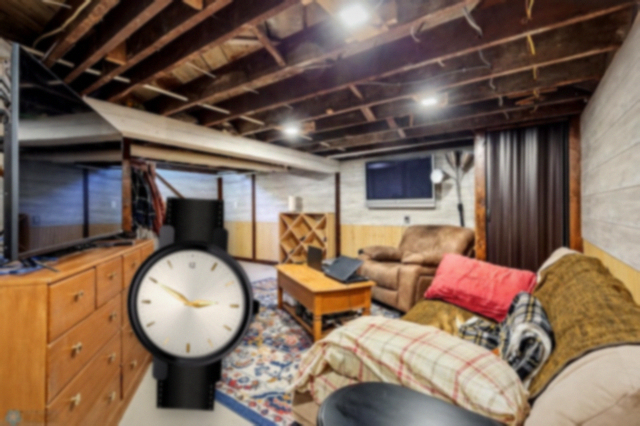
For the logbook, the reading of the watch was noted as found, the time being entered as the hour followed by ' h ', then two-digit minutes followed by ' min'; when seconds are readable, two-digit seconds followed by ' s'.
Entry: 2 h 50 min
